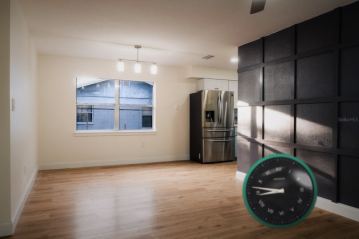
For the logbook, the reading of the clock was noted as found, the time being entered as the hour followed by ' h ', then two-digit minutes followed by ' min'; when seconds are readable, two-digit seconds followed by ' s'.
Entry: 8 h 47 min
